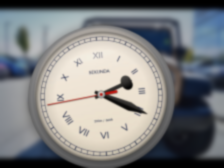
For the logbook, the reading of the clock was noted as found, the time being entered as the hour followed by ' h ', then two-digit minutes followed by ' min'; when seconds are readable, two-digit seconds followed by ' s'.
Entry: 2 h 19 min 44 s
